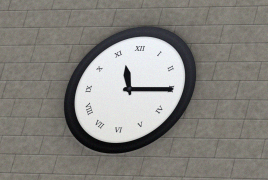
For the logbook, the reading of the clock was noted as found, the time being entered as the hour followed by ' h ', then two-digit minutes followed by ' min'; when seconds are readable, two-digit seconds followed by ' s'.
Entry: 11 h 15 min
